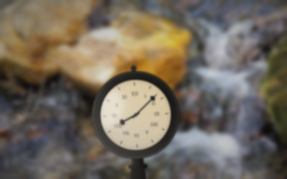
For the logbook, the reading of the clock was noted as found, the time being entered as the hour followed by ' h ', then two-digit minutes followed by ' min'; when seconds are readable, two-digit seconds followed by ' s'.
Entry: 8 h 08 min
